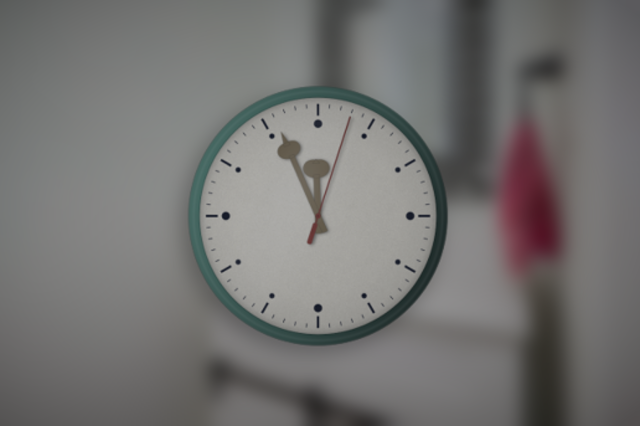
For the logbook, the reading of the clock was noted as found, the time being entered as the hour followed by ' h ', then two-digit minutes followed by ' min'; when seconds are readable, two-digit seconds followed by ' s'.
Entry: 11 h 56 min 03 s
